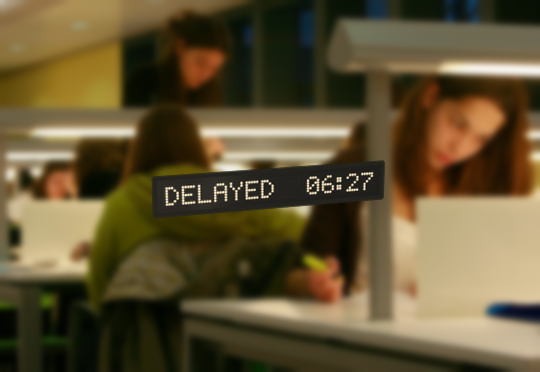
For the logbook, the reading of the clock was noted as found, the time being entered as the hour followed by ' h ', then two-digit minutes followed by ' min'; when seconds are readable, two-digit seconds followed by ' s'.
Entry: 6 h 27 min
